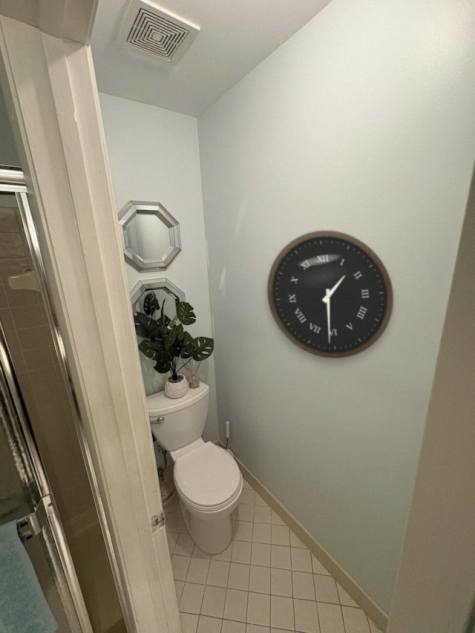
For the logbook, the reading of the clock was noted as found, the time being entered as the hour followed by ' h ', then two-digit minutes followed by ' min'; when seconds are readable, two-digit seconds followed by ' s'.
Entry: 1 h 31 min
